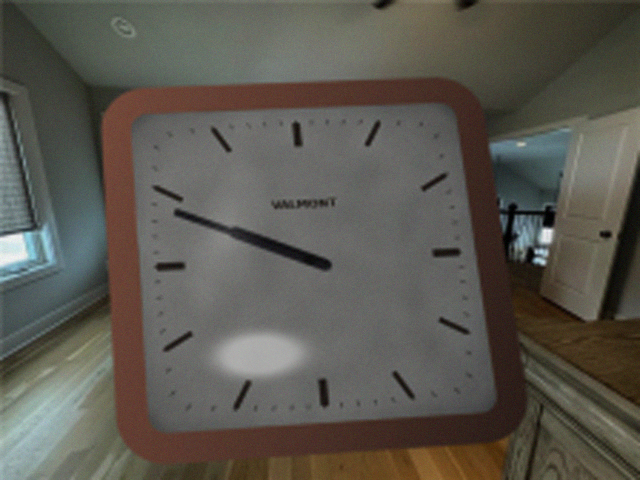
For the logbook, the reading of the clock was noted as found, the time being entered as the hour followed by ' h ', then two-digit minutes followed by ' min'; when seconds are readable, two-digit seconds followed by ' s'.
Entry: 9 h 49 min
